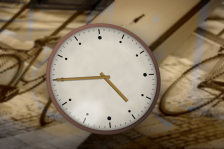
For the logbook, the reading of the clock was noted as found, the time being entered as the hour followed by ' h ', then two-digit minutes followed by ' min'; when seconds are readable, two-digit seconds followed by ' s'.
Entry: 4 h 45 min
